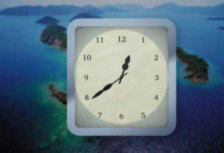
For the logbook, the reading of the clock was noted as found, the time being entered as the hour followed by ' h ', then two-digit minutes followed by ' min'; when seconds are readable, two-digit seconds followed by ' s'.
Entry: 12 h 39 min
